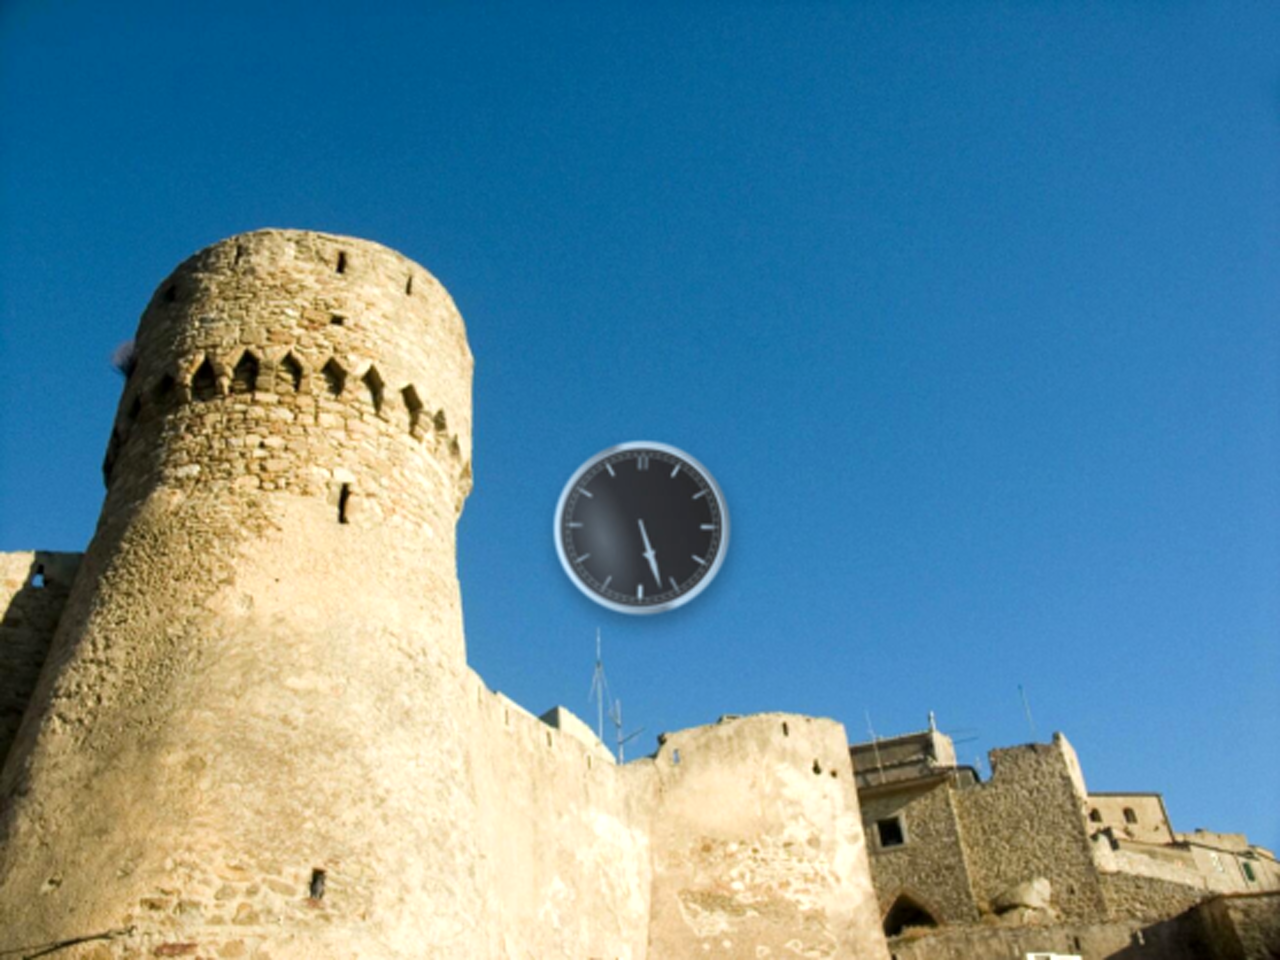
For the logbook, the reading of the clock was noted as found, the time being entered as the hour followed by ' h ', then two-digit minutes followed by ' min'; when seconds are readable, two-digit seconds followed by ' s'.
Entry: 5 h 27 min
